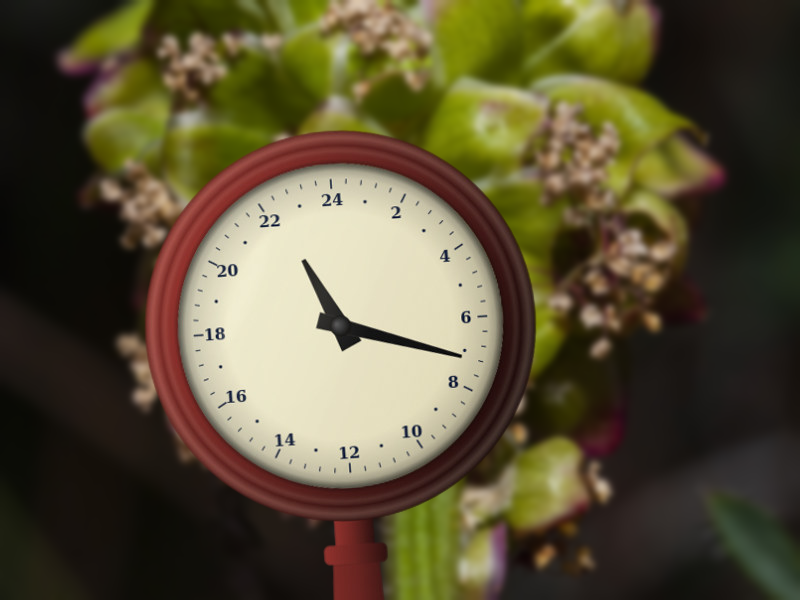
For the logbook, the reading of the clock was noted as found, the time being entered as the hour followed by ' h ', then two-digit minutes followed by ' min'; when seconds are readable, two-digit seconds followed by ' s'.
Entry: 22 h 18 min
